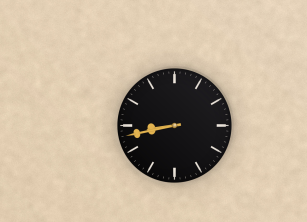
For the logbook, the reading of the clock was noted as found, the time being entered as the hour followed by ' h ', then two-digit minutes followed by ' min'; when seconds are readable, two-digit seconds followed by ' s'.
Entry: 8 h 43 min
